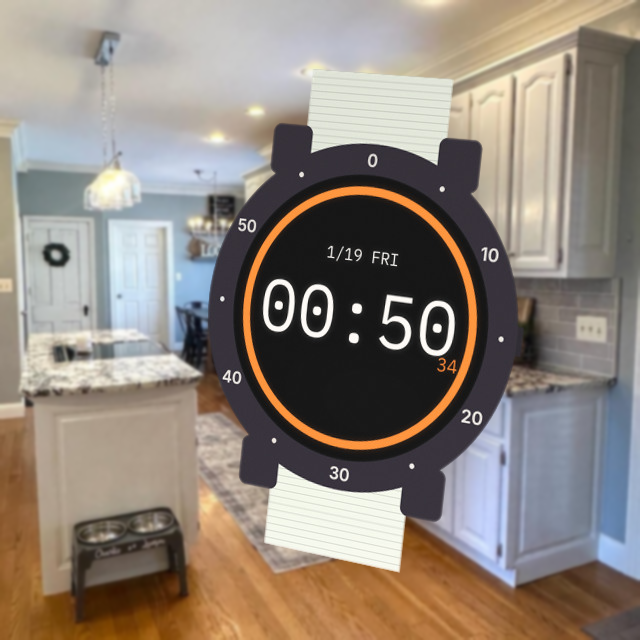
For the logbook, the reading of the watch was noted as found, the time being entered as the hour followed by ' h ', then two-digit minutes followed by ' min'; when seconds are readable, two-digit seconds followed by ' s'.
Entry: 0 h 50 min 34 s
